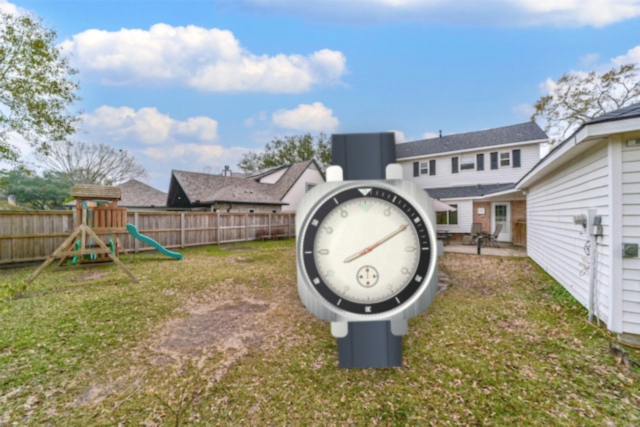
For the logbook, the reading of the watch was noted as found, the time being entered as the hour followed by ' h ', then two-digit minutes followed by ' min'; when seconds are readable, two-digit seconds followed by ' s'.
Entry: 8 h 10 min
